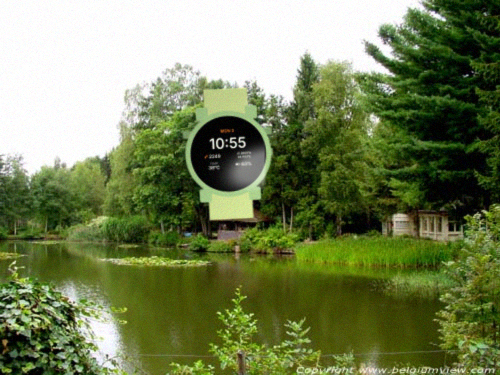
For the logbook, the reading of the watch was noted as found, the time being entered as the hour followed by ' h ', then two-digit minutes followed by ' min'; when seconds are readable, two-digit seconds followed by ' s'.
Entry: 10 h 55 min
